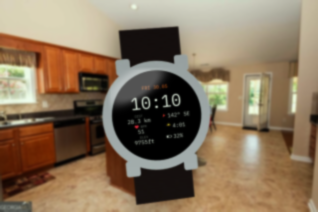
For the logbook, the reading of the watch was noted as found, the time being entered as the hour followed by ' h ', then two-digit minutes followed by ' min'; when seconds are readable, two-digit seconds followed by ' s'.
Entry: 10 h 10 min
